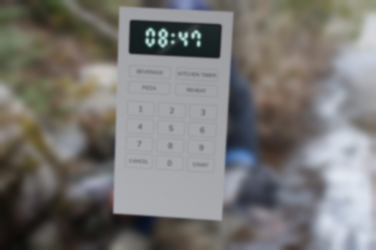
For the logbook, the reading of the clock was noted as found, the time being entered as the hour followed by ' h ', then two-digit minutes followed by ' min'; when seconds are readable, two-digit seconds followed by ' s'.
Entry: 8 h 47 min
